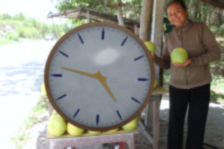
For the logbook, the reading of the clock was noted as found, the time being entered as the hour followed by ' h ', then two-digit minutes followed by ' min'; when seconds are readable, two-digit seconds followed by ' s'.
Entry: 4 h 47 min
